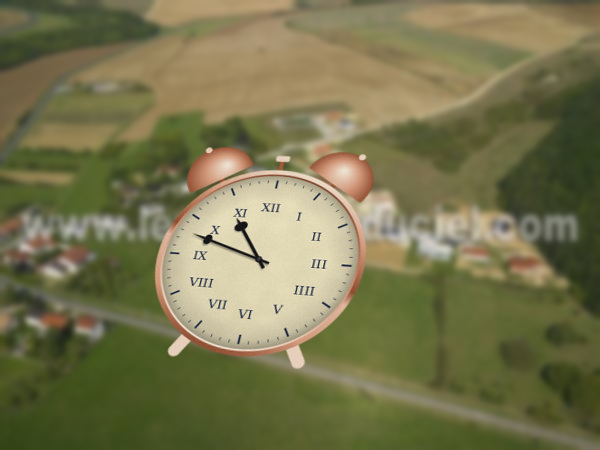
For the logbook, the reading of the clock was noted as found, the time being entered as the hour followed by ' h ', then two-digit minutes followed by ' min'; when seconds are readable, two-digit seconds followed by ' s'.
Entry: 10 h 48 min
